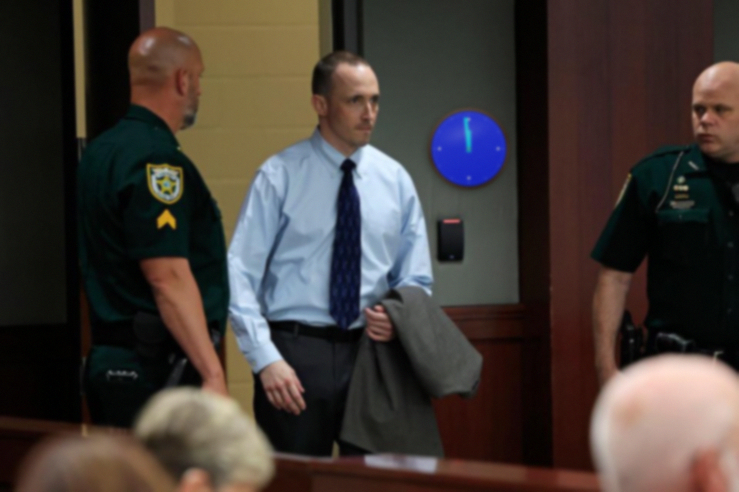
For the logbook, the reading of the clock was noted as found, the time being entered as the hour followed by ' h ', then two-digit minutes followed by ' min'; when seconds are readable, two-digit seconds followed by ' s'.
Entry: 11 h 59 min
